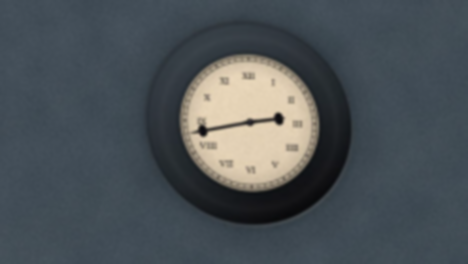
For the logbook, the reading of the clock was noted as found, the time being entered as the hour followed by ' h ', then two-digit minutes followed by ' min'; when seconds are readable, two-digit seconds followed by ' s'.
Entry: 2 h 43 min
